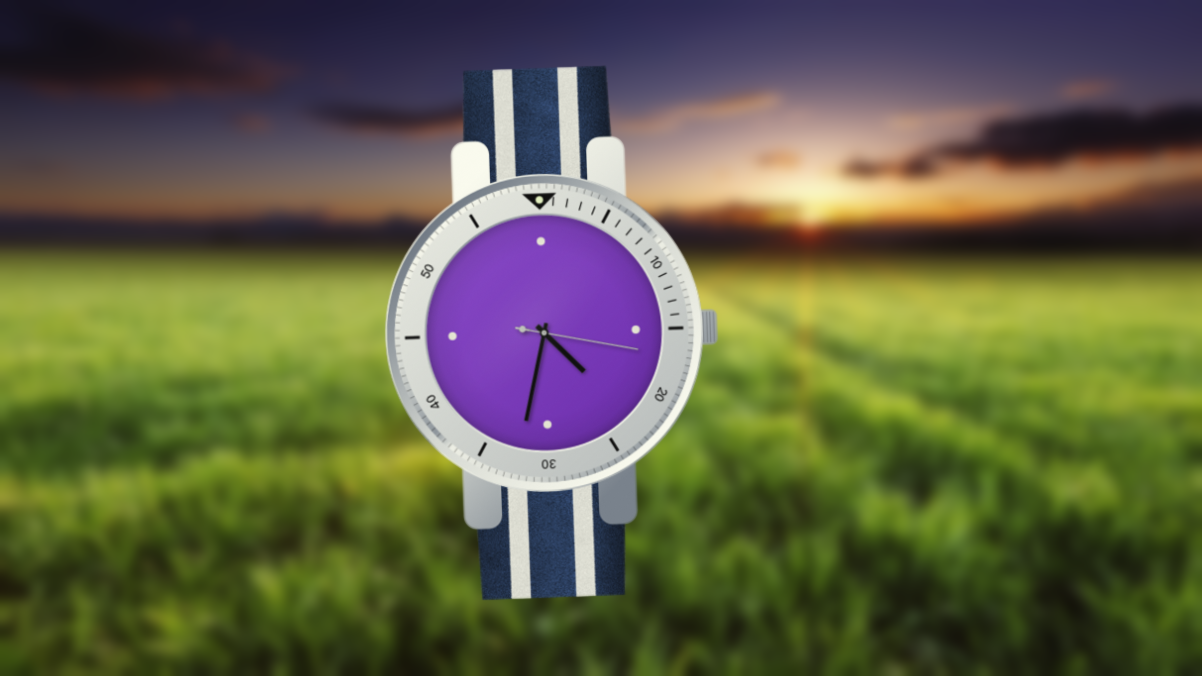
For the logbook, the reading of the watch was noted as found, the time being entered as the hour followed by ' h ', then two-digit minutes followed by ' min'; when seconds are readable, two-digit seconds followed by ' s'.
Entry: 4 h 32 min 17 s
